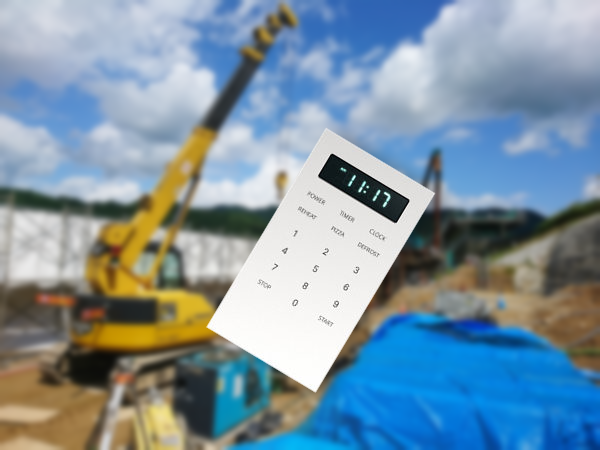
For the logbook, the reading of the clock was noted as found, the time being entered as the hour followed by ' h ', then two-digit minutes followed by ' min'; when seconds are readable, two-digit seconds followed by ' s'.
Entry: 11 h 17 min
